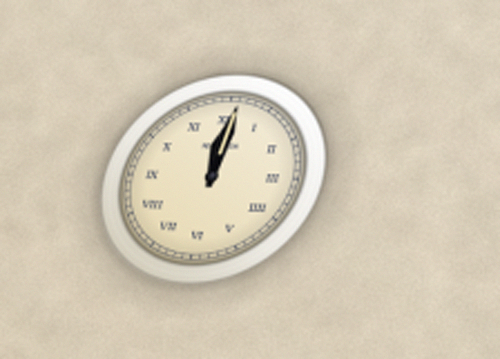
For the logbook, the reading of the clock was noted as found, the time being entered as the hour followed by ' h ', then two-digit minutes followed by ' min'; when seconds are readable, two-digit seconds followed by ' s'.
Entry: 12 h 01 min
